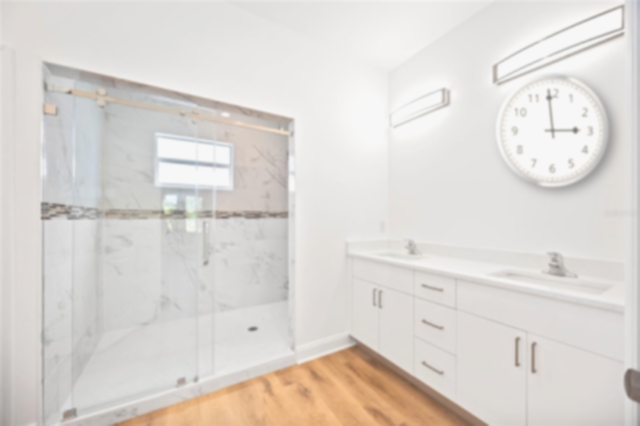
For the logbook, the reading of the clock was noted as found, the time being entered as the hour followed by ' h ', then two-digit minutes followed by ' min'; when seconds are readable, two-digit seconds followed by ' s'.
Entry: 2 h 59 min
